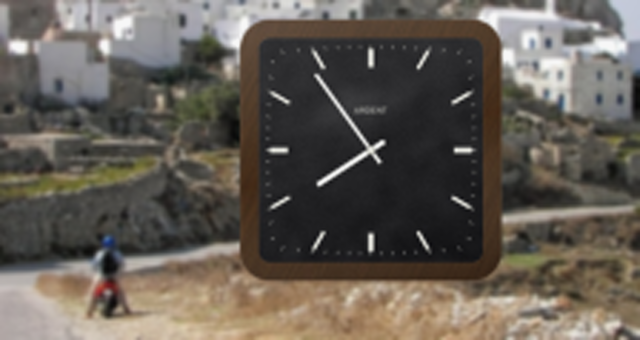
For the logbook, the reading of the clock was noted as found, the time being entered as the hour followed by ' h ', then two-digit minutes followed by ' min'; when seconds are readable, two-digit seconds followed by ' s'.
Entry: 7 h 54 min
